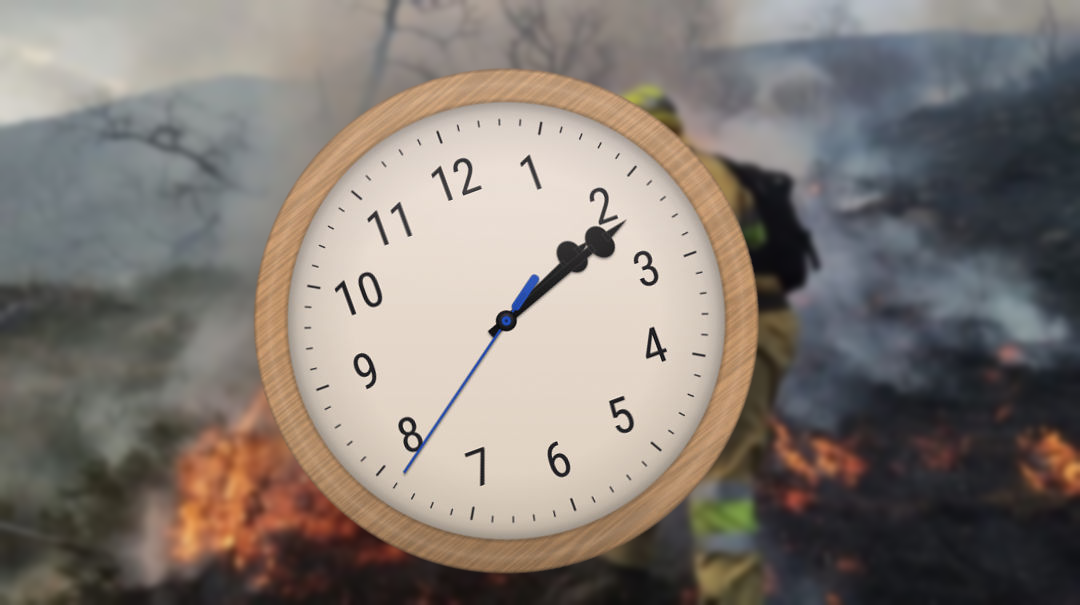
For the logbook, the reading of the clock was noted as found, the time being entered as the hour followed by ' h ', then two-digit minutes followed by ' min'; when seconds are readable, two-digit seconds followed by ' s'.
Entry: 2 h 11 min 39 s
